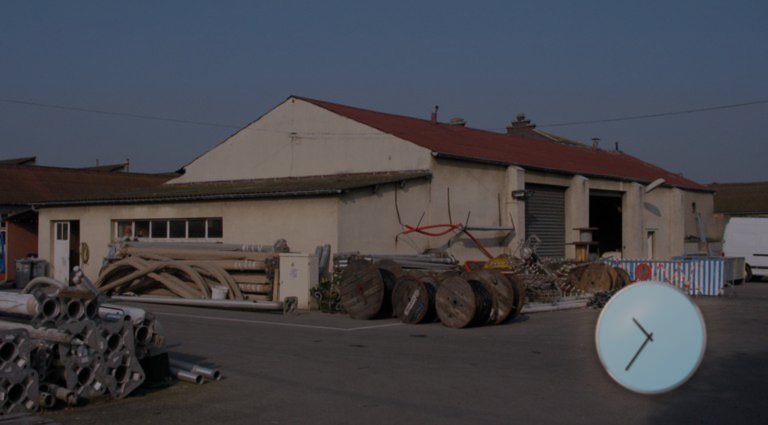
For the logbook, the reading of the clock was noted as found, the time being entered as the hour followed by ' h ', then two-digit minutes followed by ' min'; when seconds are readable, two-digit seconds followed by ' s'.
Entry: 10 h 36 min
